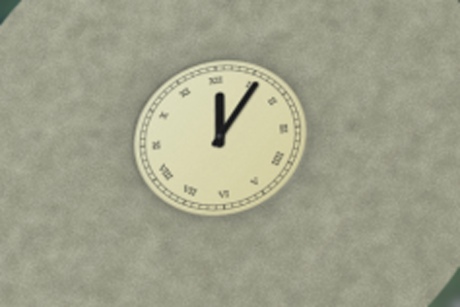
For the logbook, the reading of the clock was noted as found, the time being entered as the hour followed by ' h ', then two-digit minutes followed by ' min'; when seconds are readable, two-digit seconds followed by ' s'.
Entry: 12 h 06 min
